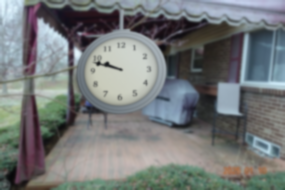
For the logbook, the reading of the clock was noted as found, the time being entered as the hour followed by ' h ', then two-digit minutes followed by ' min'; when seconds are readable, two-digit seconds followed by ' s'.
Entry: 9 h 48 min
